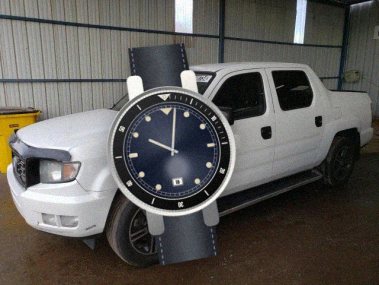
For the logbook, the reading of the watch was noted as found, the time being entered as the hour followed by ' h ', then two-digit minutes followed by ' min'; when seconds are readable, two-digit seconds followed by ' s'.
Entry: 10 h 02 min
